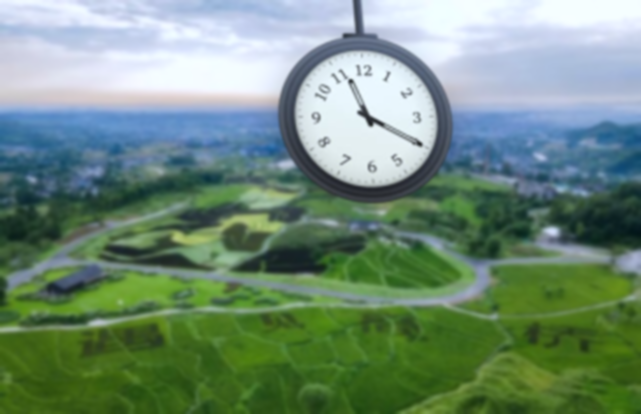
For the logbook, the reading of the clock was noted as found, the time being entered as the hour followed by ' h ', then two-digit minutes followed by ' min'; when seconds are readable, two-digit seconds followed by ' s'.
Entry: 11 h 20 min
